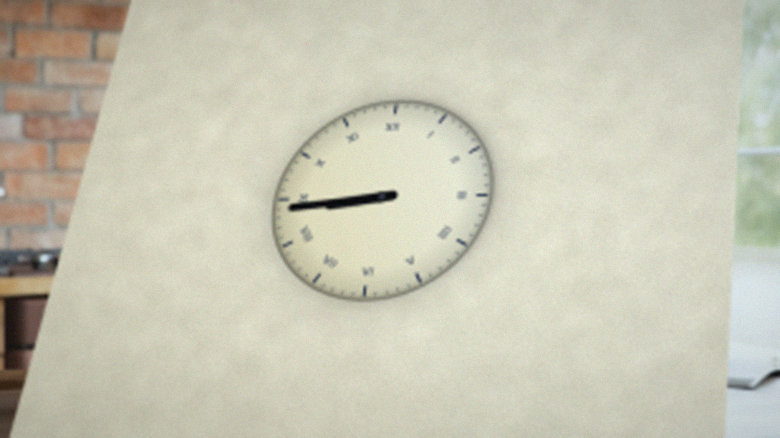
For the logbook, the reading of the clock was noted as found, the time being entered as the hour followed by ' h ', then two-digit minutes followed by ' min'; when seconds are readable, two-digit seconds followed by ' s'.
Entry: 8 h 44 min
